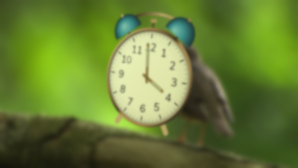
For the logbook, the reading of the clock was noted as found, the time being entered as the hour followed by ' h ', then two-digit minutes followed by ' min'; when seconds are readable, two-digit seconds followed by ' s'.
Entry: 3 h 59 min
